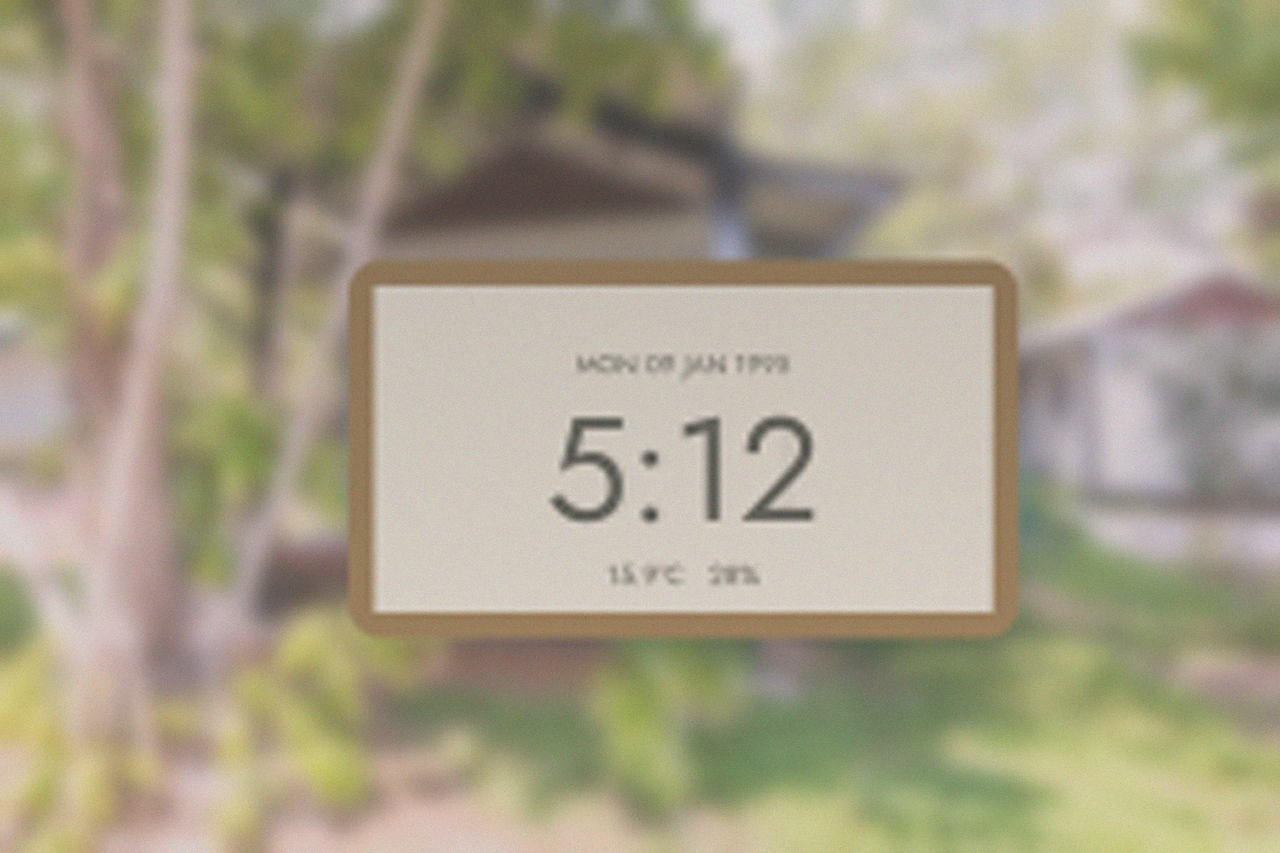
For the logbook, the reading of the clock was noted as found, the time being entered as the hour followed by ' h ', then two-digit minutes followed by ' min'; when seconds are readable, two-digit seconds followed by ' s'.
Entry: 5 h 12 min
